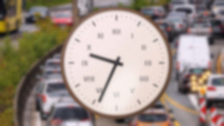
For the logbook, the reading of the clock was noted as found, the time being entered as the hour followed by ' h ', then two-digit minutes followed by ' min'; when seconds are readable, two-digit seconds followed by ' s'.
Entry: 9 h 34 min
